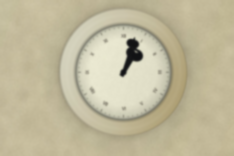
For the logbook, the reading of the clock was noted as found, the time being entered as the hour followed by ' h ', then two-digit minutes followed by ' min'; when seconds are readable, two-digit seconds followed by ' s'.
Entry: 1 h 03 min
